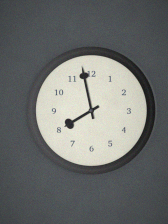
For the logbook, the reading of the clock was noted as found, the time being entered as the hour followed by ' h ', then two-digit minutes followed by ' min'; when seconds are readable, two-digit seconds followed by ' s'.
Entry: 7 h 58 min
